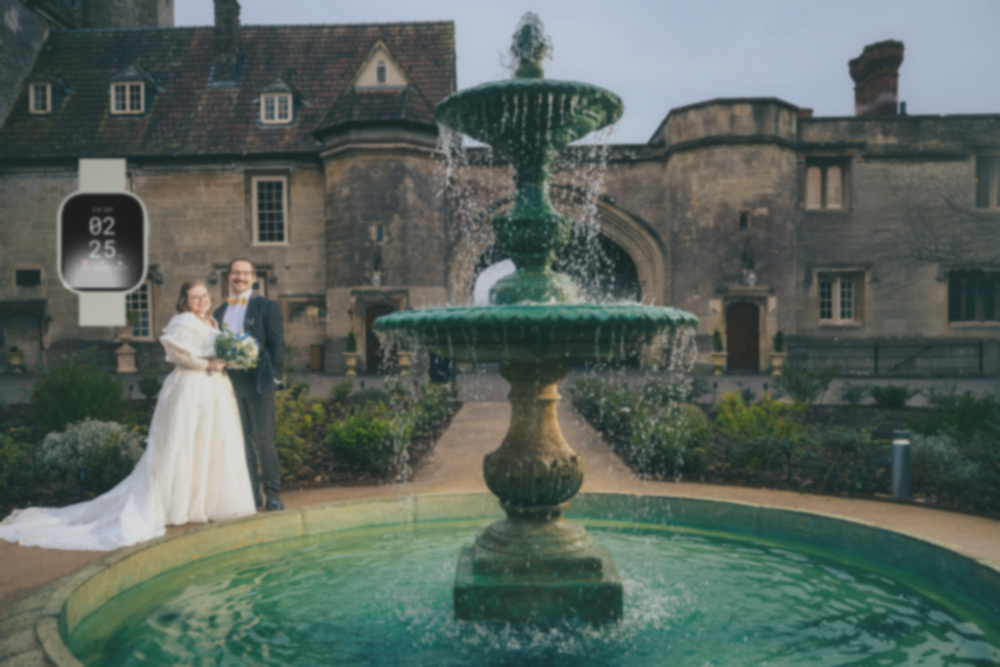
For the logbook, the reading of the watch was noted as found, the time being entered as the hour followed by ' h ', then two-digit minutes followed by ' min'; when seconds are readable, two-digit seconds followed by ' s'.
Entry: 2 h 25 min
